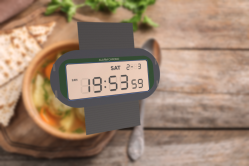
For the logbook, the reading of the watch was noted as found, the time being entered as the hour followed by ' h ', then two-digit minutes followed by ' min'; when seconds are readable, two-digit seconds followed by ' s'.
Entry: 19 h 53 min 59 s
